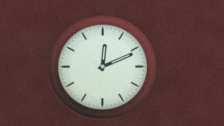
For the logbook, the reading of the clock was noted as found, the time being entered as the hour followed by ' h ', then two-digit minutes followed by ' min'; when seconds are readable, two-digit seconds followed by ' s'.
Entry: 12 h 11 min
